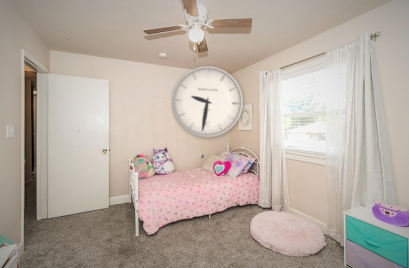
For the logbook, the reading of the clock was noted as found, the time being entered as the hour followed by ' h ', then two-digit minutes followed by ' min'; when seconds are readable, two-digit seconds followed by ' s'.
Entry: 9 h 31 min
